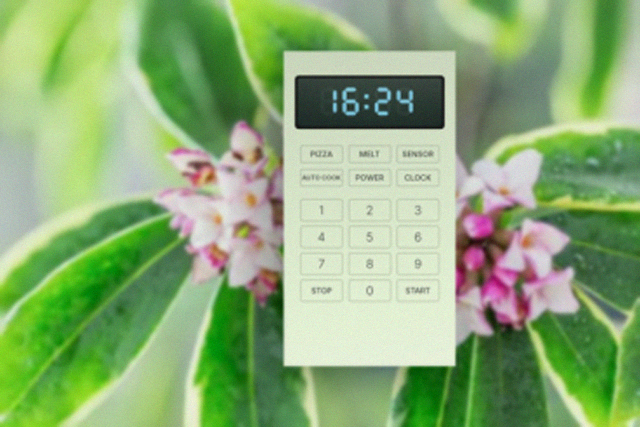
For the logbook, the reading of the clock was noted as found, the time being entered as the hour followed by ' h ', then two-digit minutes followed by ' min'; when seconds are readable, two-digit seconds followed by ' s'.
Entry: 16 h 24 min
